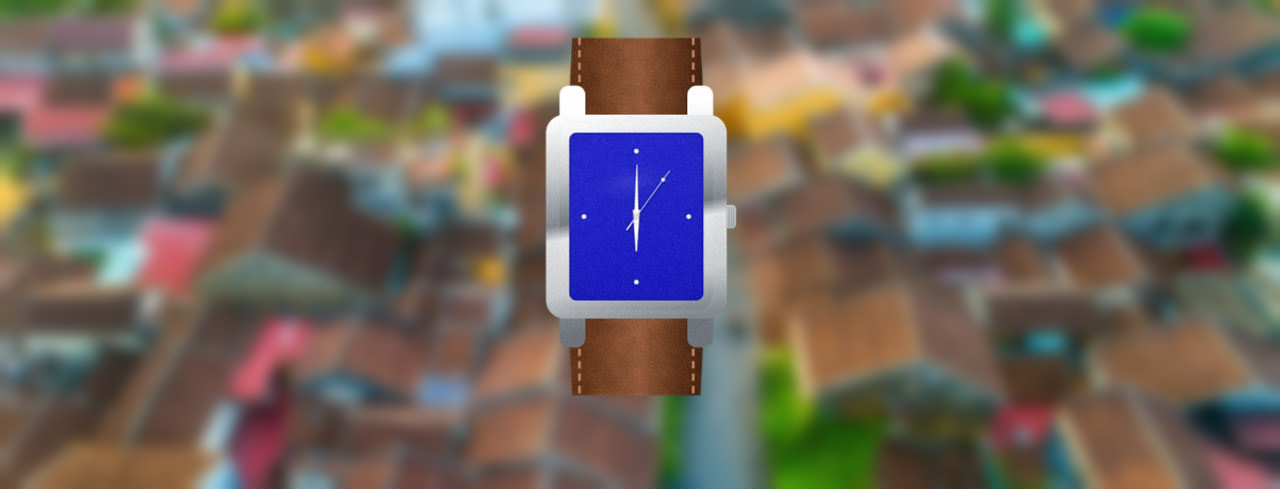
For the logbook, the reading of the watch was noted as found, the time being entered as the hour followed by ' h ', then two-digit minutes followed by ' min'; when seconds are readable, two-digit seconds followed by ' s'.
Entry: 6 h 00 min 06 s
